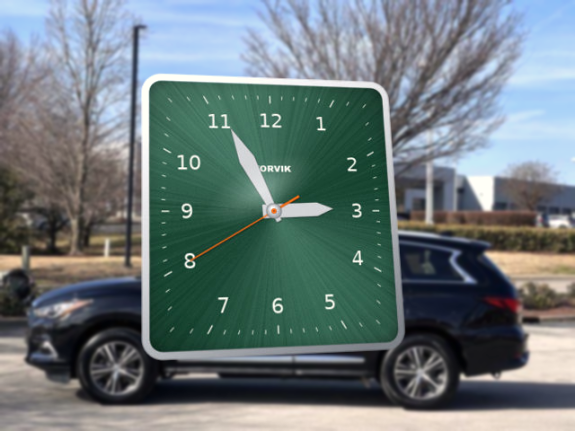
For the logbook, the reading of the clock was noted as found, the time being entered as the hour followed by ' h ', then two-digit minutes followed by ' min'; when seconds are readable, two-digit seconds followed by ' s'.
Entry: 2 h 55 min 40 s
